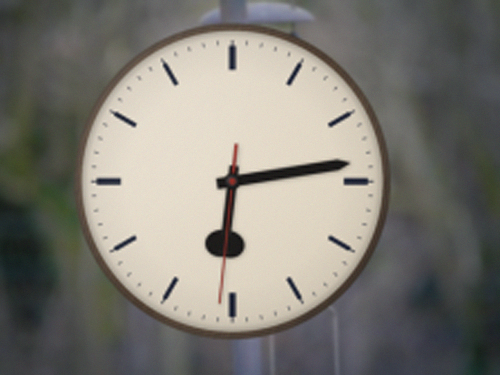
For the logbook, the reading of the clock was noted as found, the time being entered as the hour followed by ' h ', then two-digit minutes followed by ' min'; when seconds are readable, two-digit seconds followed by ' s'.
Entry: 6 h 13 min 31 s
